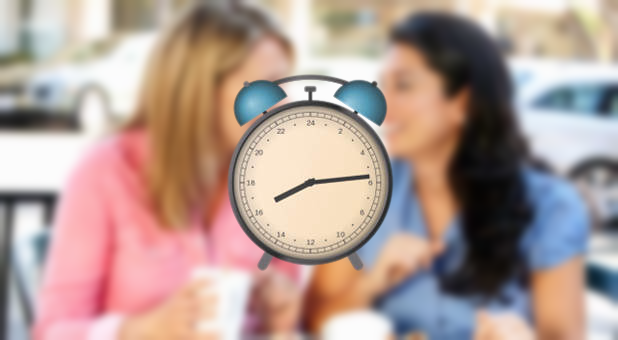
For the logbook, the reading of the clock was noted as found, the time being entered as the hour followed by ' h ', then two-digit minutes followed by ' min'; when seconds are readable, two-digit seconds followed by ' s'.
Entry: 16 h 14 min
